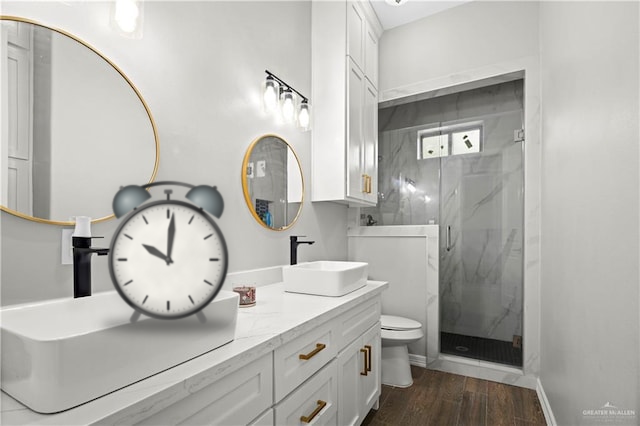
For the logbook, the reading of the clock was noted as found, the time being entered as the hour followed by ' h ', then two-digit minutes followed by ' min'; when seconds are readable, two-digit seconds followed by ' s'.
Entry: 10 h 01 min
